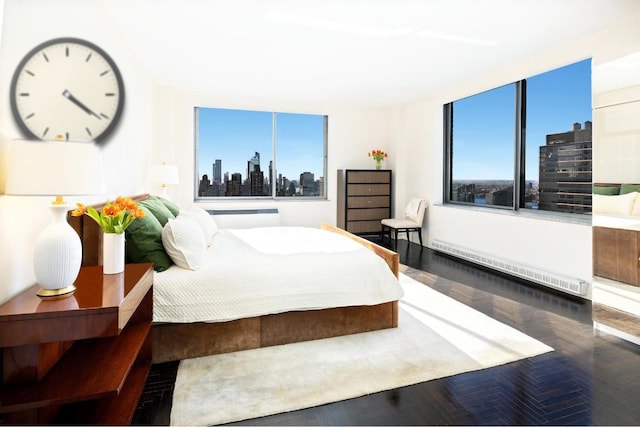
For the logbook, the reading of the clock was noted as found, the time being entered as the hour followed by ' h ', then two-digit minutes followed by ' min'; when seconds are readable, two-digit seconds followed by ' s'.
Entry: 4 h 21 min
